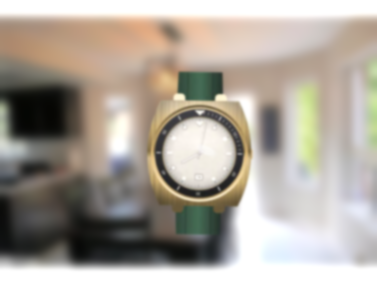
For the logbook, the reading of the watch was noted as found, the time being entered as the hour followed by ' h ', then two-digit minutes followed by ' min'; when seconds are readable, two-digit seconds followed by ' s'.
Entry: 8 h 02 min
